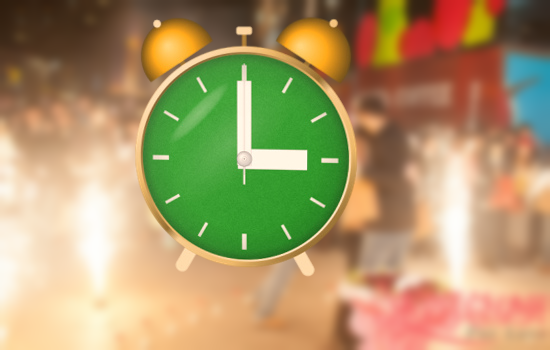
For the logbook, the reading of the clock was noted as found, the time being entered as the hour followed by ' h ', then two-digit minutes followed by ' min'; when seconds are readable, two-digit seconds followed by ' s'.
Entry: 3 h 00 min 00 s
